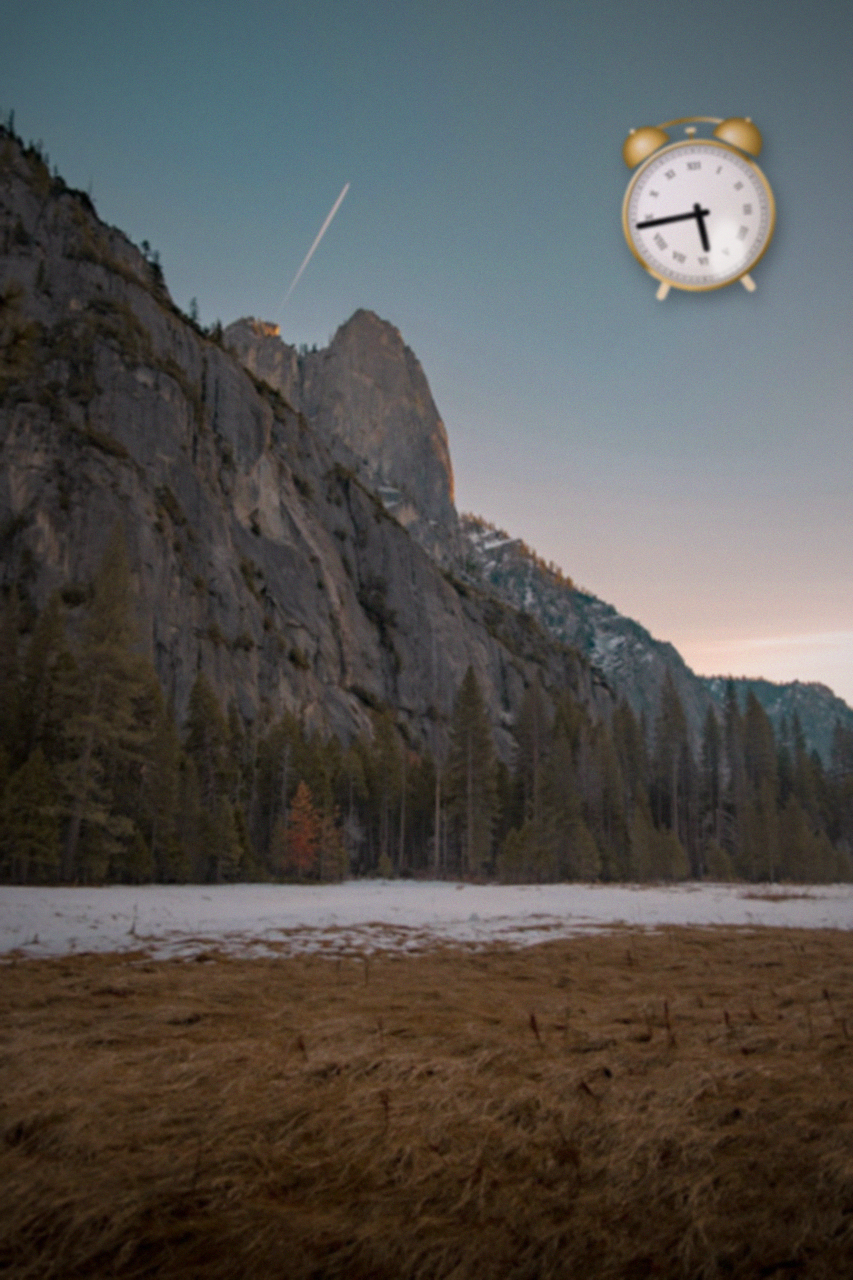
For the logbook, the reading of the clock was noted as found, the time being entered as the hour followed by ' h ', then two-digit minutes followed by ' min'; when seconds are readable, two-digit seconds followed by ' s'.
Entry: 5 h 44 min
